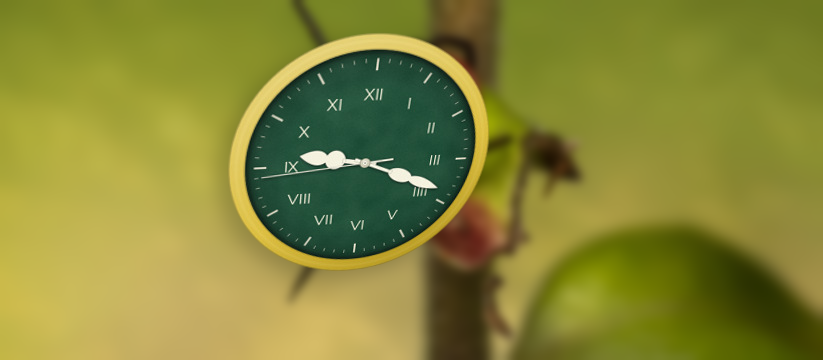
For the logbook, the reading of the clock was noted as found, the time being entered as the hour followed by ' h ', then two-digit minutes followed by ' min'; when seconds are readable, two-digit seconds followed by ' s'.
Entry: 9 h 18 min 44 s
